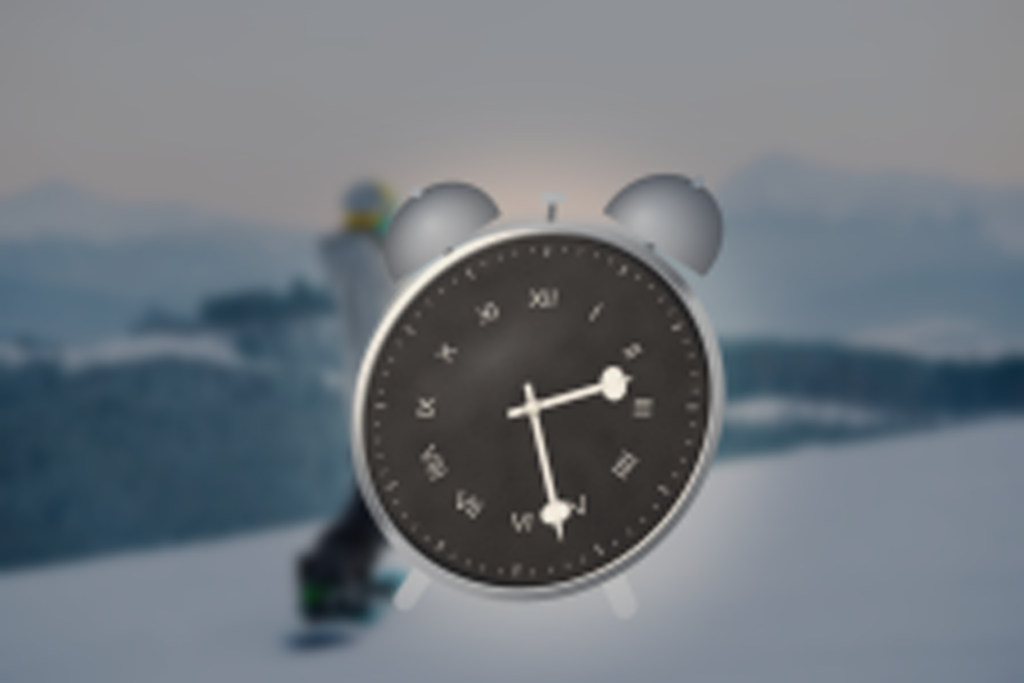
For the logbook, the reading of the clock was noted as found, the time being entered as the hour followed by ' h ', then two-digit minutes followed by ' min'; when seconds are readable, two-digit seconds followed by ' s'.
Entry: 2 h 27 min
